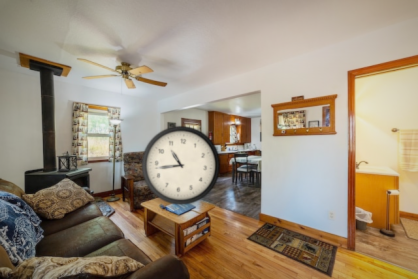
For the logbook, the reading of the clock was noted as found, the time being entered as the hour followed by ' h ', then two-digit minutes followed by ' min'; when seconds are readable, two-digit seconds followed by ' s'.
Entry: 10 h 43 min
